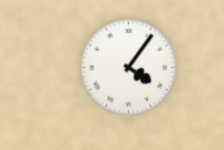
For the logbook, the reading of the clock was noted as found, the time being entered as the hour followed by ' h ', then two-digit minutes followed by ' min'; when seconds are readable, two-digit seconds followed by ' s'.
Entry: 4 h 06 min
